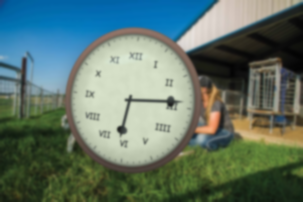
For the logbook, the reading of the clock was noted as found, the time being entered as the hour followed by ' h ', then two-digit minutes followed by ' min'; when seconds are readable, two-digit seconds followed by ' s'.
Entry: 6 h 14 min
